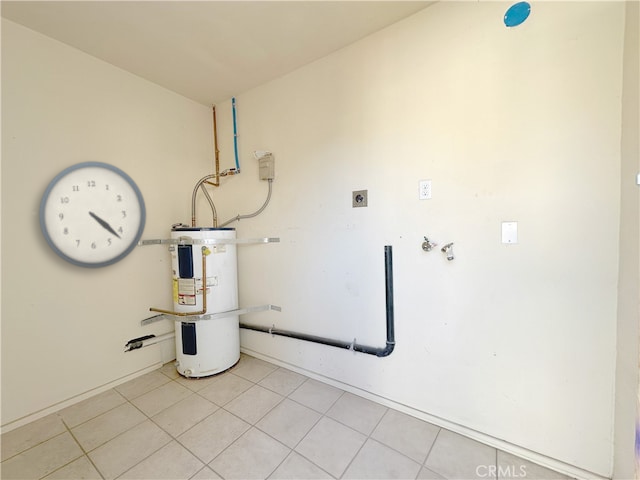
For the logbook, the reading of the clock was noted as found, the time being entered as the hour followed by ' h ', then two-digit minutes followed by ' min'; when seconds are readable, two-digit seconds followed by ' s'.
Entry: 4 h 22 min
